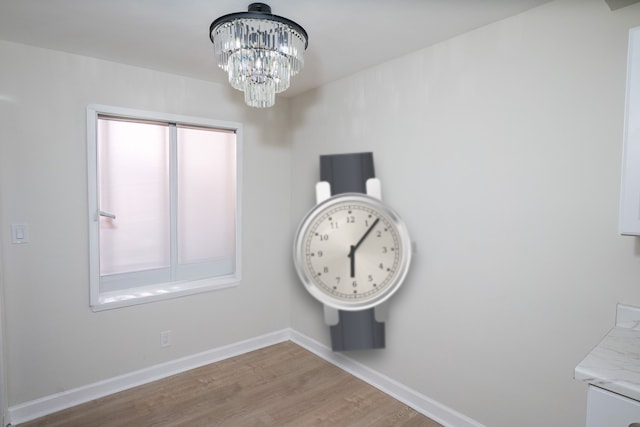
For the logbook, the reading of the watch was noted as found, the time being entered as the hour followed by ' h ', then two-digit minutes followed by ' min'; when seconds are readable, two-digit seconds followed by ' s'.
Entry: 6 h 07 min
